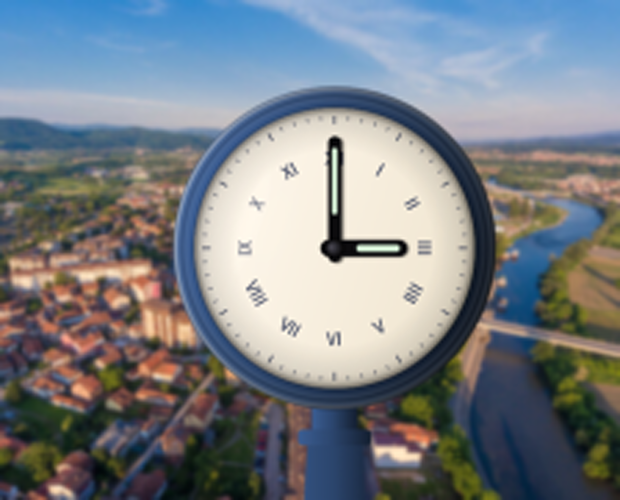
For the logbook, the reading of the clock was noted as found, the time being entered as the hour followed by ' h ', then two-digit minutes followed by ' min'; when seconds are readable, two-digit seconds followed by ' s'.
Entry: 3 h 00 min
